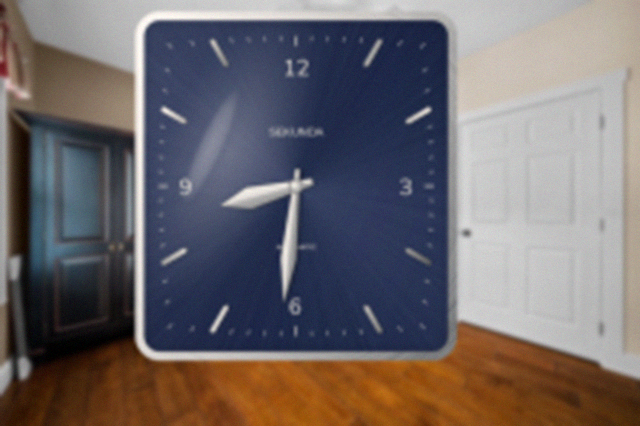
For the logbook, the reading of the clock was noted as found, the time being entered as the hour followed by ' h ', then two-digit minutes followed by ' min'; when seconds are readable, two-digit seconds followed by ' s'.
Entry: 8 h 31 min
